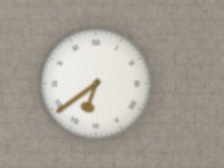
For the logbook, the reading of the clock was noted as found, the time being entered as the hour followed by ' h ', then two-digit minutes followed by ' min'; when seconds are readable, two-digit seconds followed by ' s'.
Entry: 6 h 39 min
